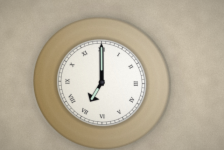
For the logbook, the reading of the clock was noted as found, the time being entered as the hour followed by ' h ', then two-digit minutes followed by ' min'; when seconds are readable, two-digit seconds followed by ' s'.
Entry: 7 h 00 min
